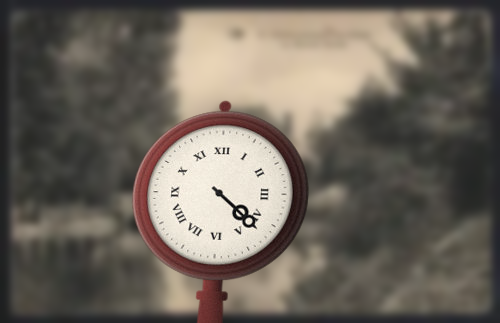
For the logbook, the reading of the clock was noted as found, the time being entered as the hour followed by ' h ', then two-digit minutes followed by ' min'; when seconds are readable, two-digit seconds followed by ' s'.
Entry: 4 h 22 min
